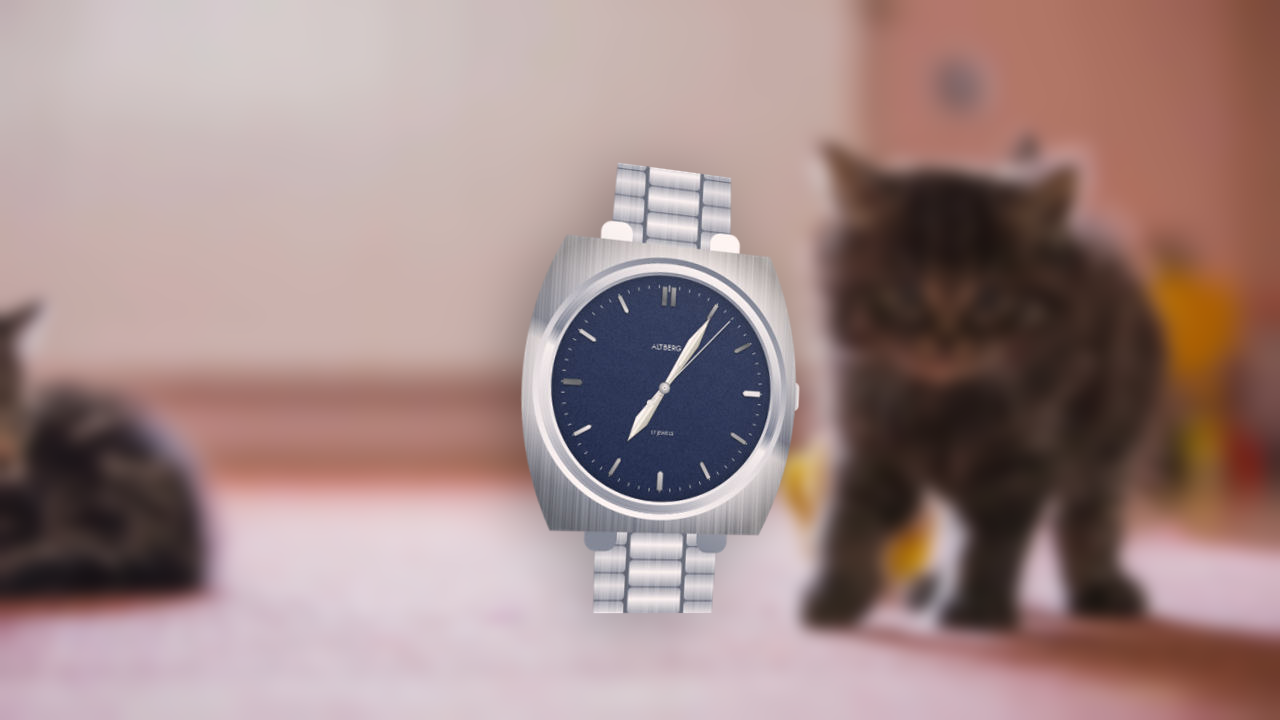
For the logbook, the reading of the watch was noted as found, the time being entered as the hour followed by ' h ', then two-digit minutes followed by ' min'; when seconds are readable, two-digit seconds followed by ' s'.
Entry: 7 h 05 min 07 s
